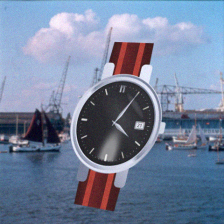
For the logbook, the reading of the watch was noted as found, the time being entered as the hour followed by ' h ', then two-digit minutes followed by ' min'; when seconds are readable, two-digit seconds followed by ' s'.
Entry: 4 h 05 min
